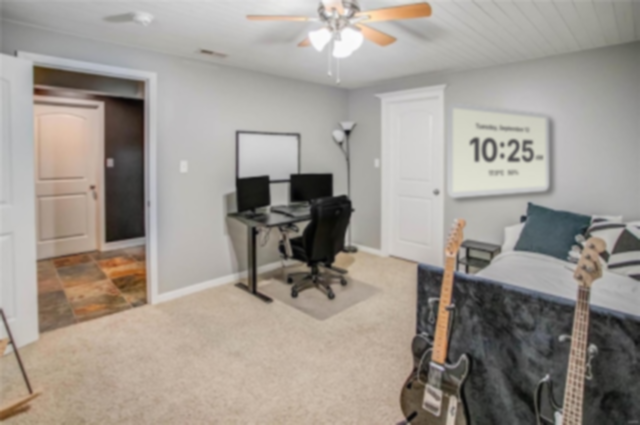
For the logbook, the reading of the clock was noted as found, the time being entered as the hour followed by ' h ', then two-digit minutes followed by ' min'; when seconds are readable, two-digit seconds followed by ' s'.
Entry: 10 h 25 min
